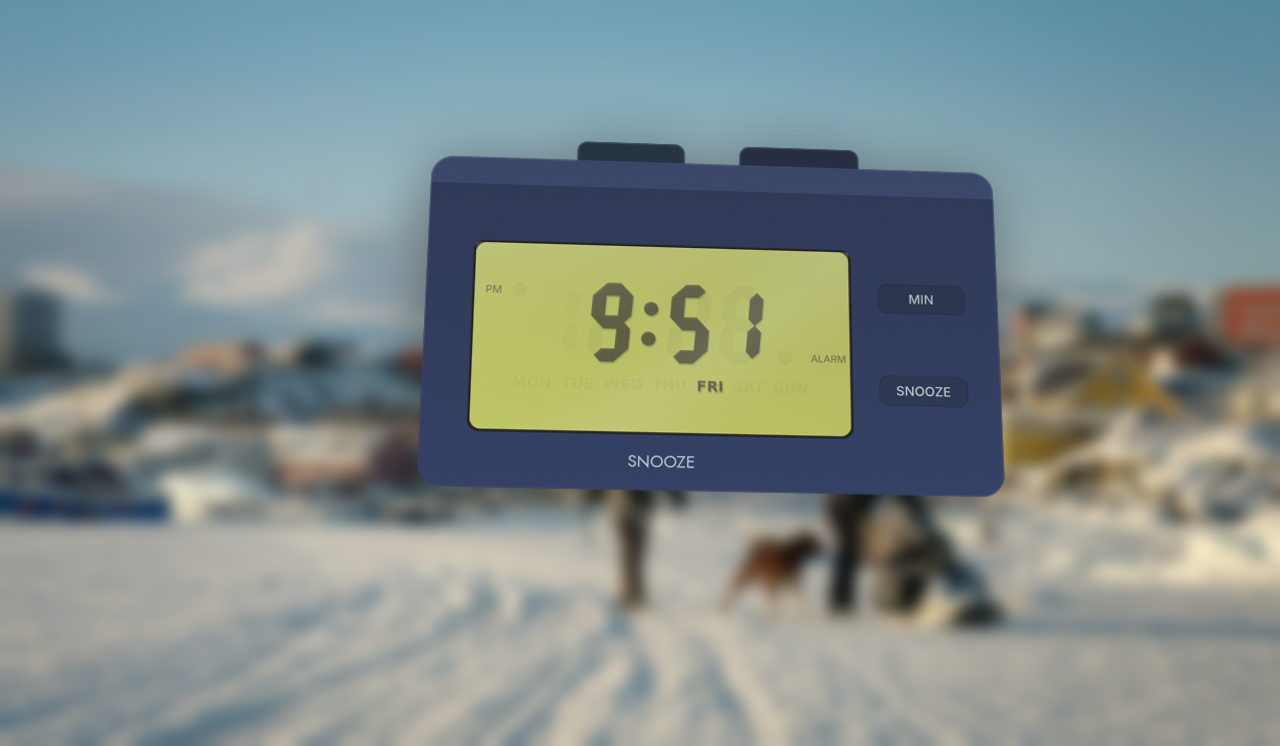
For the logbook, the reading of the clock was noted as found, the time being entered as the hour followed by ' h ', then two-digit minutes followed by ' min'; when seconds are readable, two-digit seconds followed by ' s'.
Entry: 9 h 51 min
